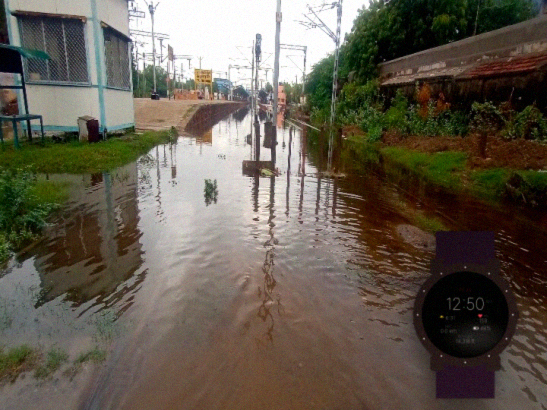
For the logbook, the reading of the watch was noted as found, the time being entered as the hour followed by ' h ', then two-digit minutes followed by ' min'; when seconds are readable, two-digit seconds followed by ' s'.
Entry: 12 h 50 min
